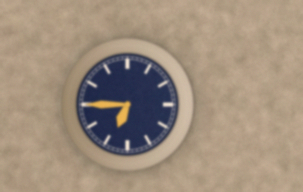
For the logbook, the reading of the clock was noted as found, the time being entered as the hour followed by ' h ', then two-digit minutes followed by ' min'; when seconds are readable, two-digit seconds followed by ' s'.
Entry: 6 h 45 min
